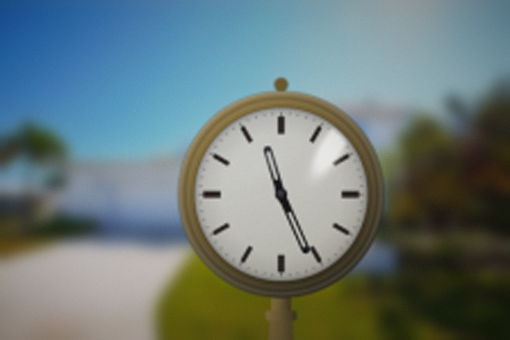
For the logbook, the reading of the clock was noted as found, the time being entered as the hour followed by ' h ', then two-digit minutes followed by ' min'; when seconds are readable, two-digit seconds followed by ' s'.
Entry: 11 h 26 min
